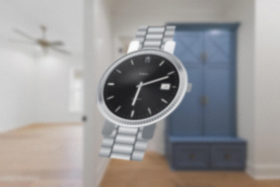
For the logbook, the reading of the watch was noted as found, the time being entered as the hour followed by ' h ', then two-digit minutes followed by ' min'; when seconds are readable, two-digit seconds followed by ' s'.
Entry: 6 h 11 min
